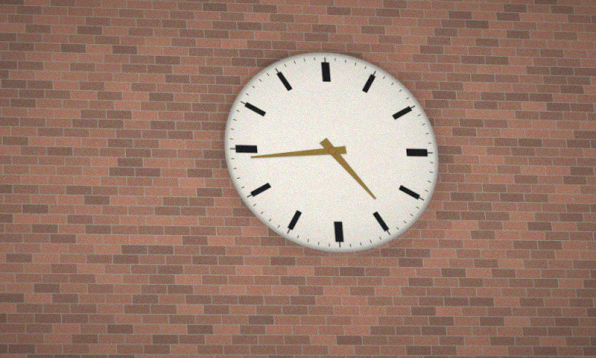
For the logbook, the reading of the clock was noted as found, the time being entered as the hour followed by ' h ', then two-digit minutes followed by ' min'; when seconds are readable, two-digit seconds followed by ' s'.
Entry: 4 h 44 min
